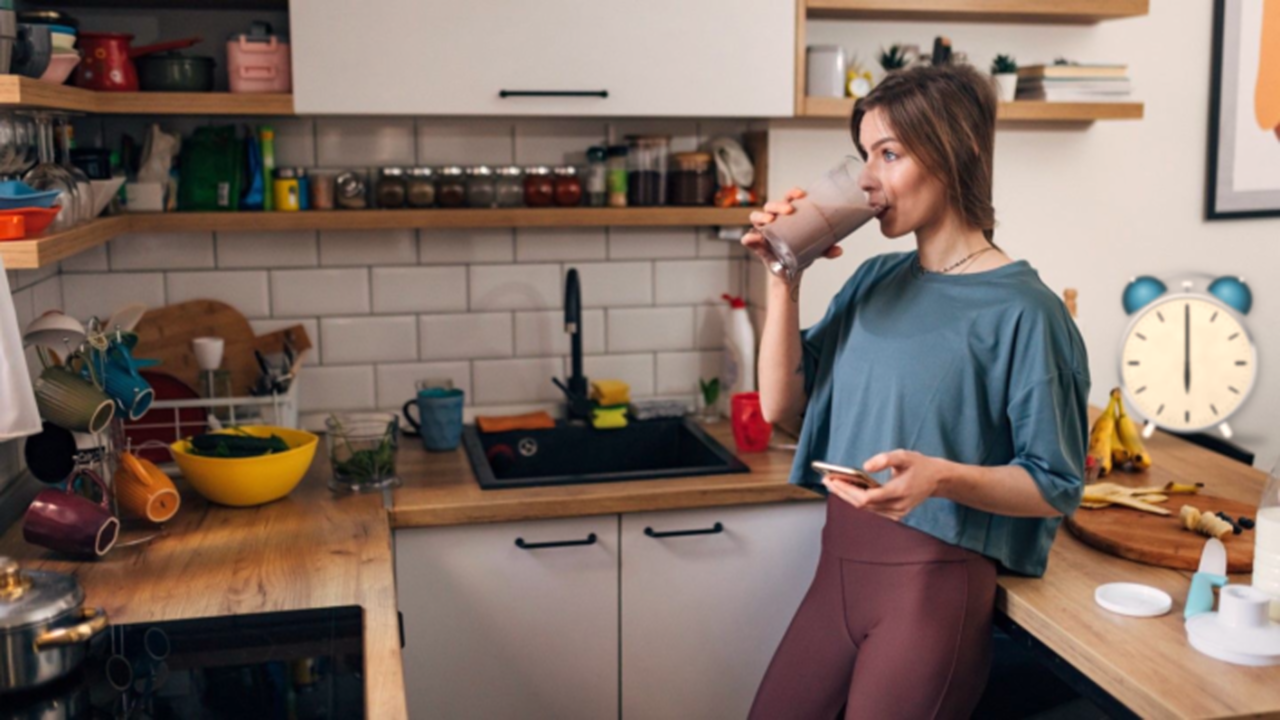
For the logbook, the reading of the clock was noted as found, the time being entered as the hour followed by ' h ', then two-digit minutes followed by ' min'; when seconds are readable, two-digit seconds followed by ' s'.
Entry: 6 h 00 min
